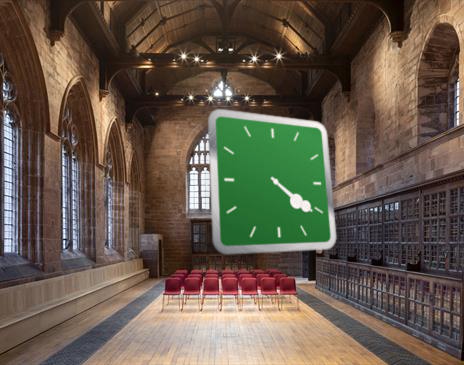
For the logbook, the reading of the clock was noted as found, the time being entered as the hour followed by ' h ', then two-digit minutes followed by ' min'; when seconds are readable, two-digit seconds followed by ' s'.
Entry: 4 h 21 min
